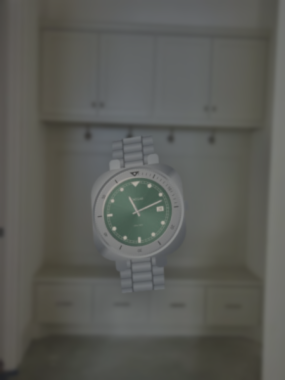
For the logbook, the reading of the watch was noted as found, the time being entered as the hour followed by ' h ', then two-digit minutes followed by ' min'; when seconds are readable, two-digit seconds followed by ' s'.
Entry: 11 h 12 min
